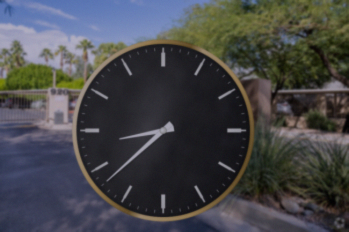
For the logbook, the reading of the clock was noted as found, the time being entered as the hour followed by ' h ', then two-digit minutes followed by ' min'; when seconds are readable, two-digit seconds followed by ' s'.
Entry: 8 h 38 min
